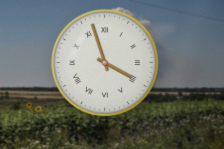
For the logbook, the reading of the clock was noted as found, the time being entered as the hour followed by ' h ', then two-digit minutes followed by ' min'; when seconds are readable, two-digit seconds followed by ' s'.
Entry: 3 h 57 min
